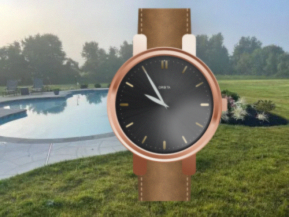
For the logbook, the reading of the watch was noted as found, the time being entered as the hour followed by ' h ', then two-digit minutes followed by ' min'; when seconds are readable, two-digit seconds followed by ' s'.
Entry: 9 h 55 min
